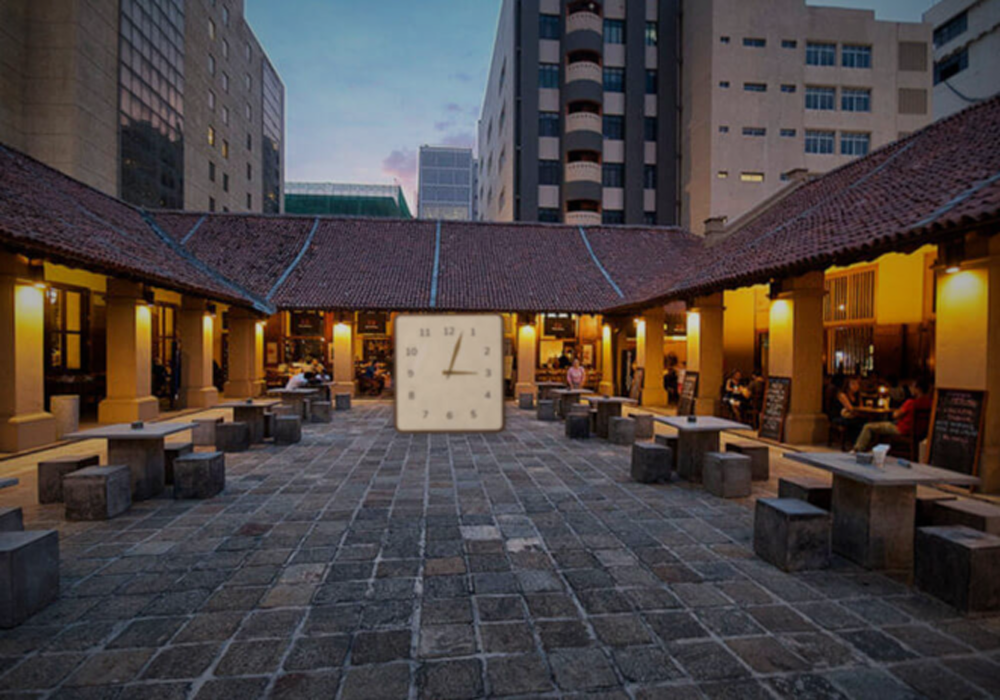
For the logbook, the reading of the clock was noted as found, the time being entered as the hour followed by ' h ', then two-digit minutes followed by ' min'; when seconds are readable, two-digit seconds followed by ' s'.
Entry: 3 h 03 min
